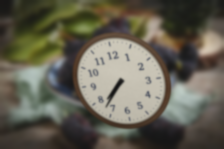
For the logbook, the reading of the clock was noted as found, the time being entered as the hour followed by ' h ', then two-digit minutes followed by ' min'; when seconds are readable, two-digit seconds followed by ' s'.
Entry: 7 h 37 min
